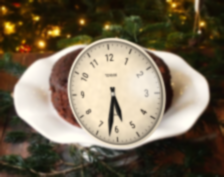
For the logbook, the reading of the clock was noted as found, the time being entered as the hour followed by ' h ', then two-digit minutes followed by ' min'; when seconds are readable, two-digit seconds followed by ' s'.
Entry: 5 h 32 min
